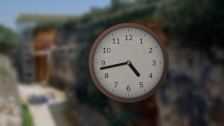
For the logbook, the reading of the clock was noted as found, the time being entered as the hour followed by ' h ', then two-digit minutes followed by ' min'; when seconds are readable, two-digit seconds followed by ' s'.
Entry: 4 h 43 min
